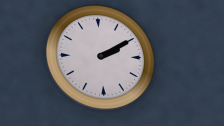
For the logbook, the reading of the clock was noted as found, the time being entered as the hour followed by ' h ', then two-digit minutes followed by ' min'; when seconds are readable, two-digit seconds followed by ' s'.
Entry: 2 h 10 min
